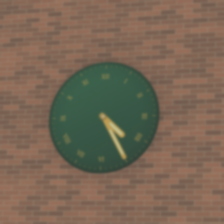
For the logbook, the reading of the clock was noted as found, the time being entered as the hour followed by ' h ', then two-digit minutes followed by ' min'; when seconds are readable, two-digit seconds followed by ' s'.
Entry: 4 h 25 min
